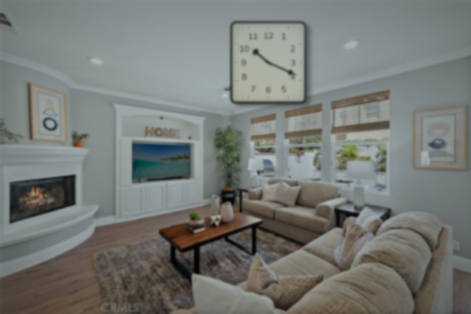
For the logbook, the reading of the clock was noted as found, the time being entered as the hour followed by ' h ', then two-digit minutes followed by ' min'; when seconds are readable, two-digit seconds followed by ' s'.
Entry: 10 h 19 min
